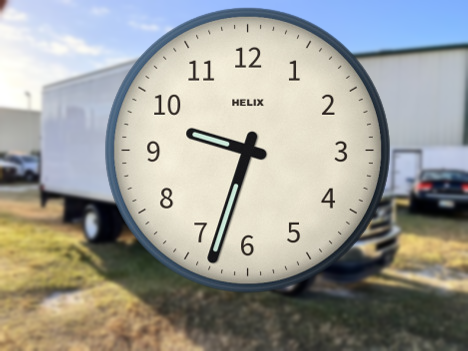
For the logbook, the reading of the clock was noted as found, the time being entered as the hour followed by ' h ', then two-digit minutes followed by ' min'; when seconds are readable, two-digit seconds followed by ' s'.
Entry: 9 h 33 min
